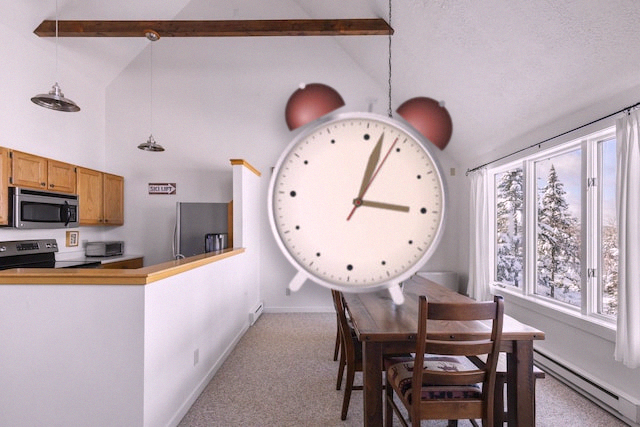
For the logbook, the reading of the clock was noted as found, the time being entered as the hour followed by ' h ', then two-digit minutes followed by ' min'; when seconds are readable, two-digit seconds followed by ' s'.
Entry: 3 h 02 min 04 s
